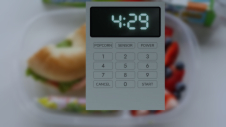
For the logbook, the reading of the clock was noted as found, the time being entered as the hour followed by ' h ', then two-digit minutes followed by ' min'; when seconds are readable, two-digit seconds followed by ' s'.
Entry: 4 h 29 min
